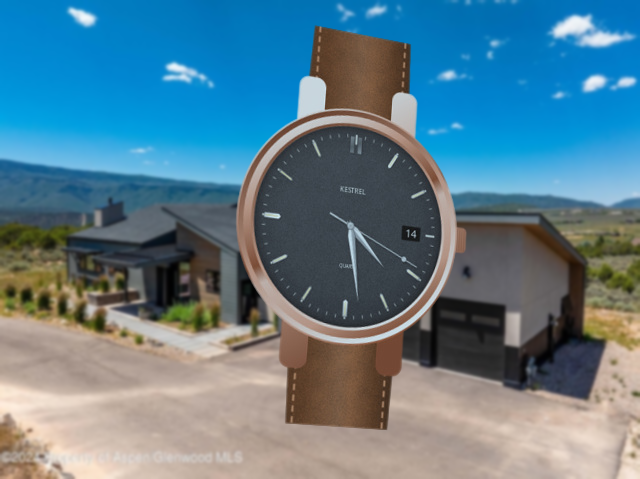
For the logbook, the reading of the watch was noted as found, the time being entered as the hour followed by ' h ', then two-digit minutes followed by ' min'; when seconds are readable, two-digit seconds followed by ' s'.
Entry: 4 h 28 min 19 s
